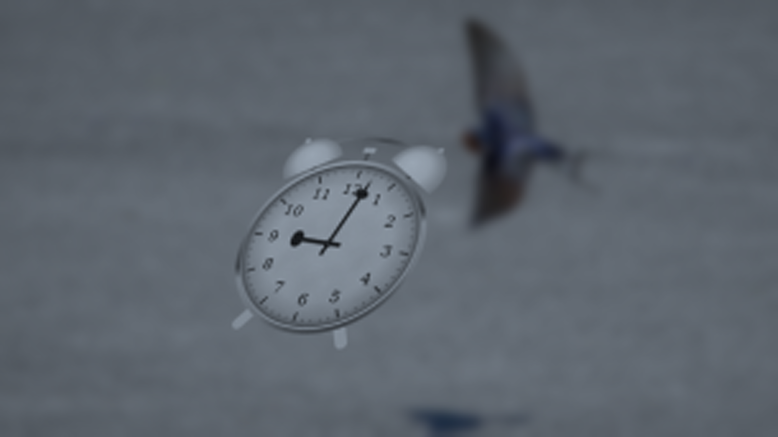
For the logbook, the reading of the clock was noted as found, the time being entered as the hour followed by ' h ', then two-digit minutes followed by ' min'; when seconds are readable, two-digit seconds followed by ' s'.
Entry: 9 h 02 min
